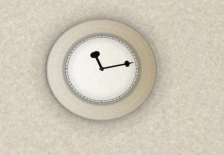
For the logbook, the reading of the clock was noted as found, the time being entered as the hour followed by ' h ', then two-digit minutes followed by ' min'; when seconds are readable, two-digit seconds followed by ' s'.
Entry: 11 h 13 min
